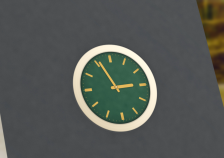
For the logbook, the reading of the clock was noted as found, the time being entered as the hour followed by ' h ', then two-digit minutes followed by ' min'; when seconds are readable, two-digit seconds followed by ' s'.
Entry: 2 h 56 min
